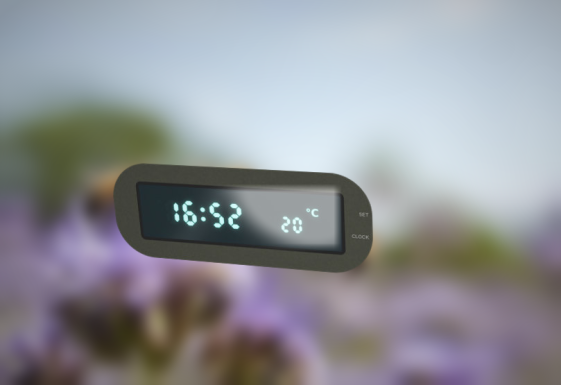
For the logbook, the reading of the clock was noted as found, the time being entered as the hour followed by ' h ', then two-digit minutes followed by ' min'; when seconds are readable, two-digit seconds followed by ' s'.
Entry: 16 h 52 min
